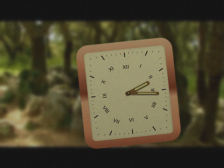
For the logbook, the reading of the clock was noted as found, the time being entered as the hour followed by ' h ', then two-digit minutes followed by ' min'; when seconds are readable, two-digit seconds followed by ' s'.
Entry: 2 h 16 min
